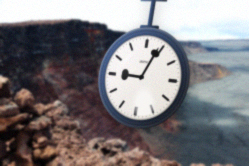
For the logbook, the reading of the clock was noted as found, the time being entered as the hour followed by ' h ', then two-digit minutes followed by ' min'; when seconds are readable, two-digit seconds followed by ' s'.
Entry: 9 h 04 min
